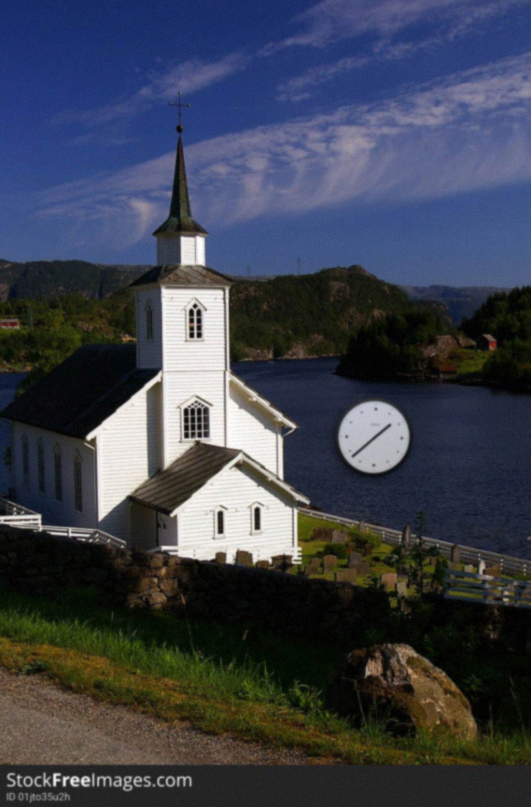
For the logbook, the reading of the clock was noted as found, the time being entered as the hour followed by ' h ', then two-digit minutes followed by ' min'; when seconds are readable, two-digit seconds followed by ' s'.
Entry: 1 h 38 min
